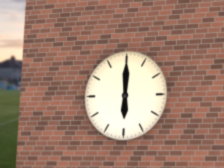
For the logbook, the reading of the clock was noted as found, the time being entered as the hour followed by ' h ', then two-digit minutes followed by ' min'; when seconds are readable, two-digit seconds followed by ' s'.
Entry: 6 h 00 min
